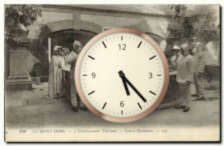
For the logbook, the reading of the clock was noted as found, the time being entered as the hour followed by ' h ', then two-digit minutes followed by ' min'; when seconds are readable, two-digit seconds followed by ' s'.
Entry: 5 h 23 min
